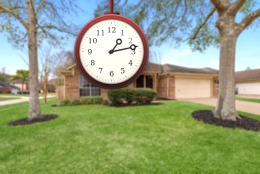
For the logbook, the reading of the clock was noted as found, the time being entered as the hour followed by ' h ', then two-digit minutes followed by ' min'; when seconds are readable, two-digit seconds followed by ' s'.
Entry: 1 h 13 min
